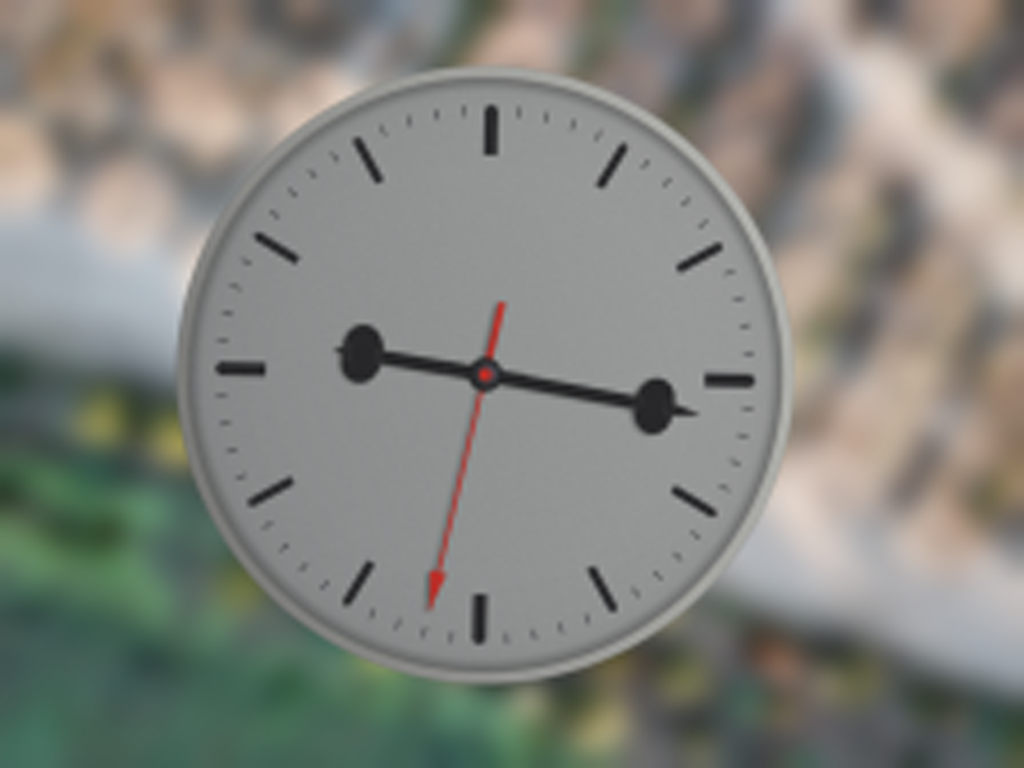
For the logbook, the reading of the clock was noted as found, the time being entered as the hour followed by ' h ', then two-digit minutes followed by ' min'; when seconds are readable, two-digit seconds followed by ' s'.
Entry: 9 h 16 min 32 s
